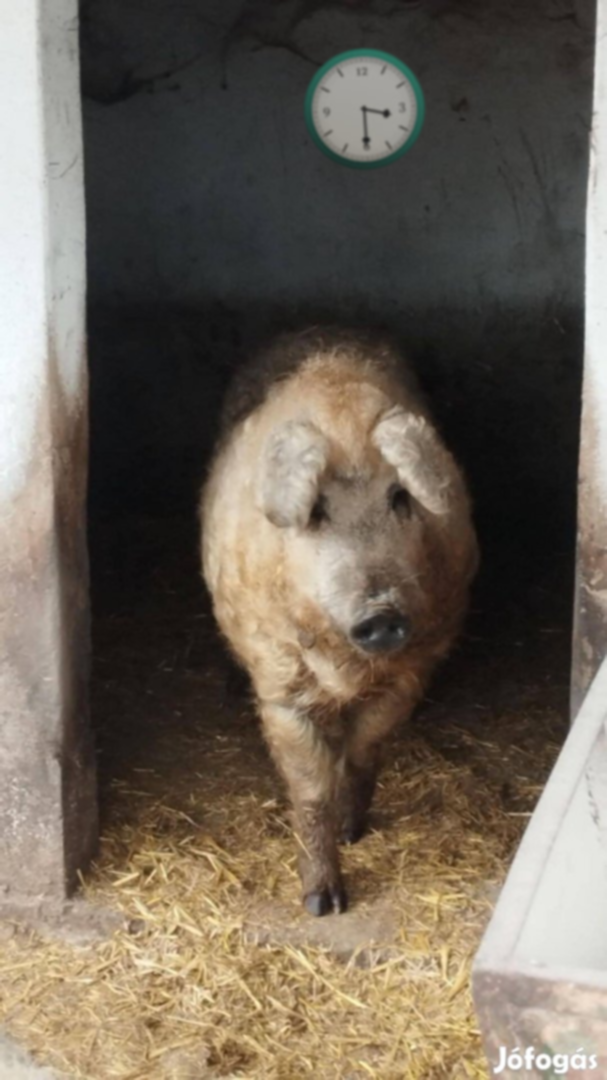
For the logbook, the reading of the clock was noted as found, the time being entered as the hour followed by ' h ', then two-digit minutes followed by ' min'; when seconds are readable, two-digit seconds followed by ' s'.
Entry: 3 h 30 min
